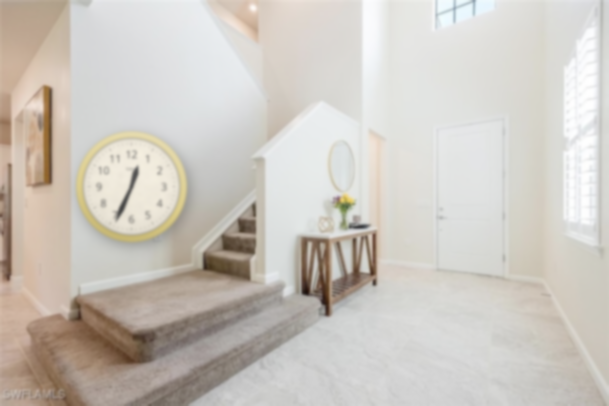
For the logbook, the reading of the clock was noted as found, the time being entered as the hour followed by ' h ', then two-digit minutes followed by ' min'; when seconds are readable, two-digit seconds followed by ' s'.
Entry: 12 h 34 min
